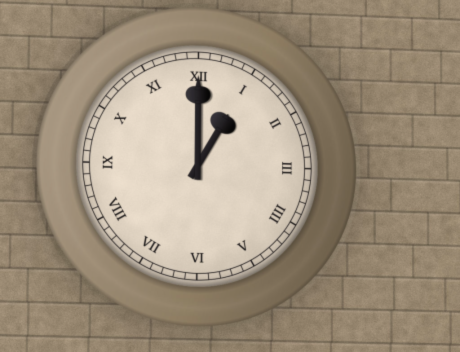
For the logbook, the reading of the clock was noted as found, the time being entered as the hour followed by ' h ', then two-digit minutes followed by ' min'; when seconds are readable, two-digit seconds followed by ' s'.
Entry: 1 h 00 min
